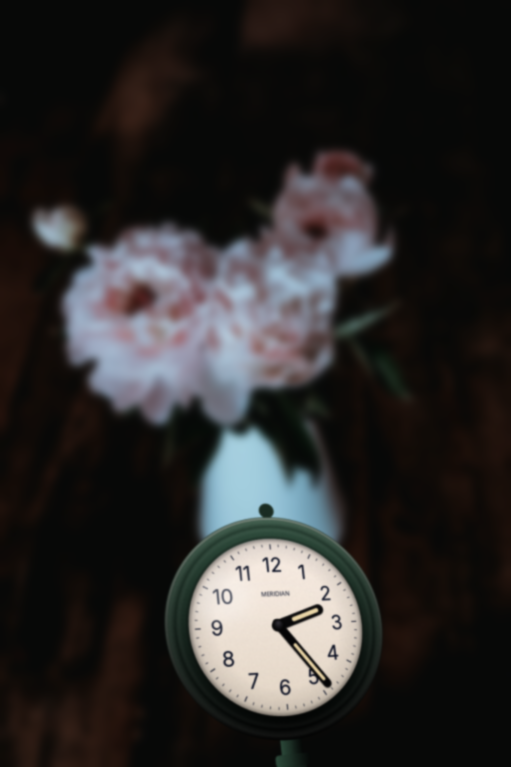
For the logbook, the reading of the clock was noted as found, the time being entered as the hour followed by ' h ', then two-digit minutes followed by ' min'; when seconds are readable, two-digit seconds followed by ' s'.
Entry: 2 h 24 min
